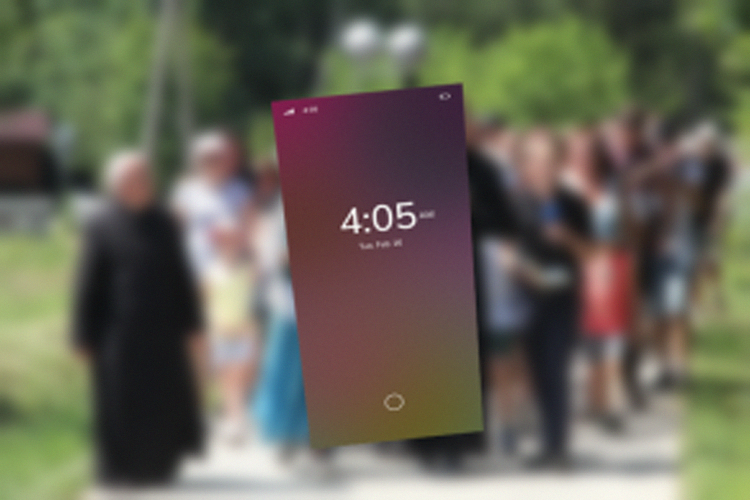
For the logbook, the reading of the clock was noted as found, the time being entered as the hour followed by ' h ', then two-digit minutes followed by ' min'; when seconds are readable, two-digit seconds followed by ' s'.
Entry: 4 h 05 min
